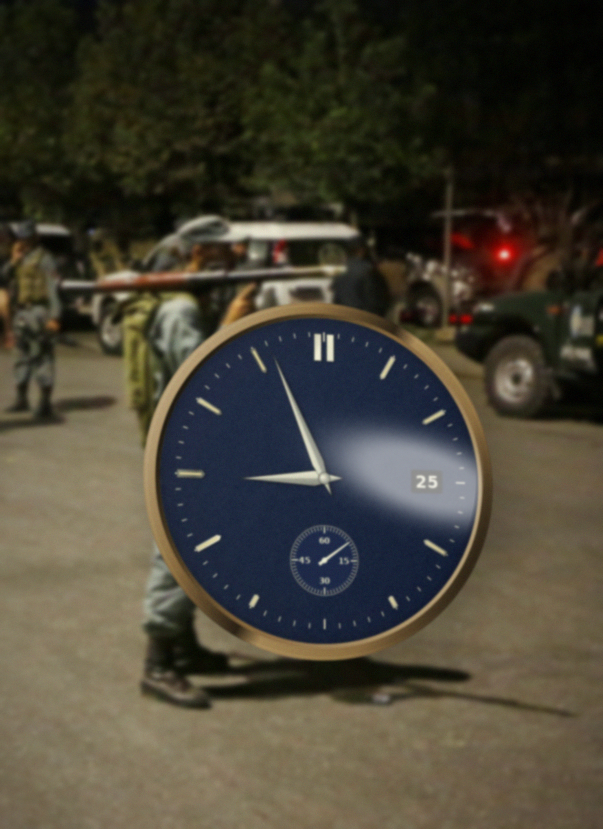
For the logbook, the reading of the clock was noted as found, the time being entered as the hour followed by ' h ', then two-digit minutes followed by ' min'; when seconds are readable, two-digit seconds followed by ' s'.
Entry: 8 h 56 min 09 s
